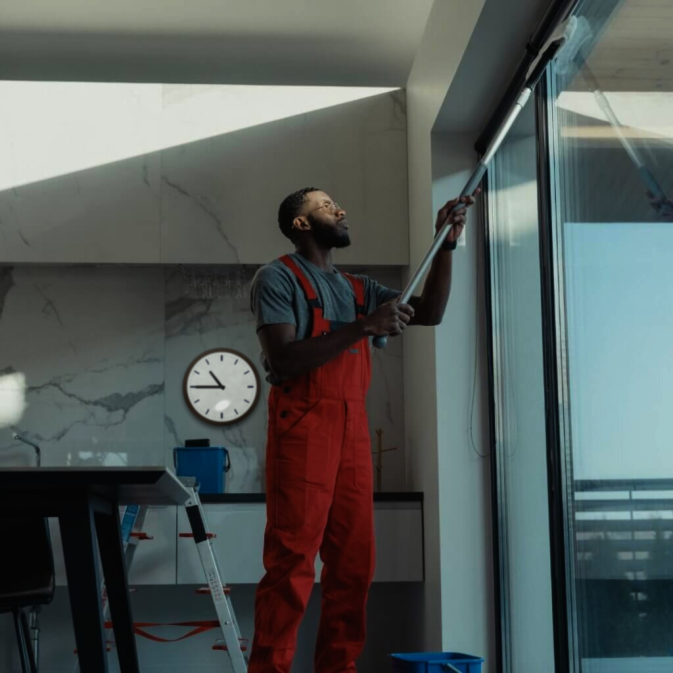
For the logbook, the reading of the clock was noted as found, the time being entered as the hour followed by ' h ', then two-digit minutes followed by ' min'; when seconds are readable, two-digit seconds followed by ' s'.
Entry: 10 h 45 min
